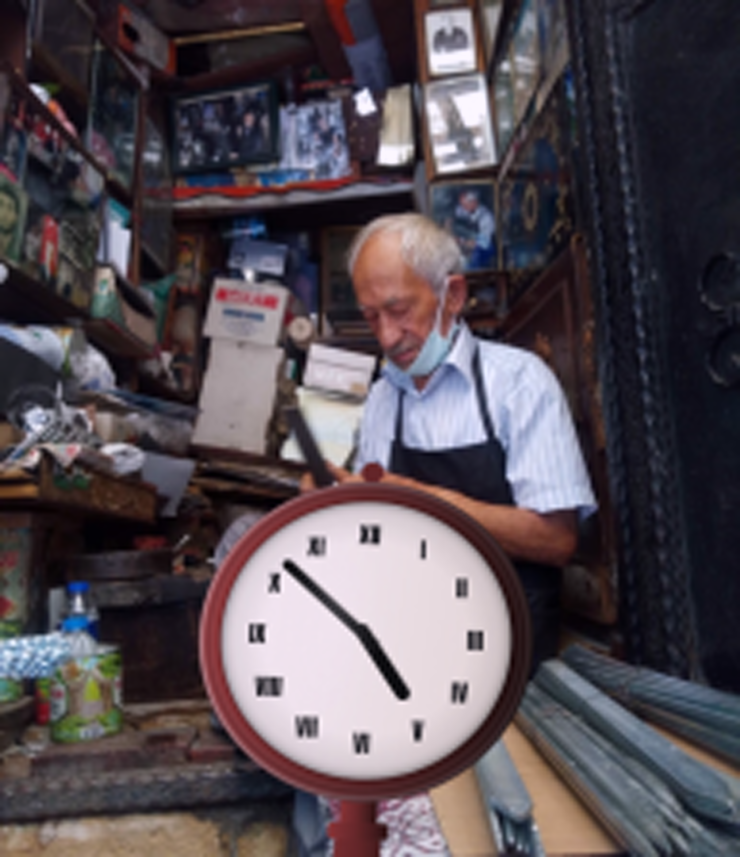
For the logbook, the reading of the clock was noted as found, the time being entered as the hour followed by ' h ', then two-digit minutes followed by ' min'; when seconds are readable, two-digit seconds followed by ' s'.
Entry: 4 h 52 min
